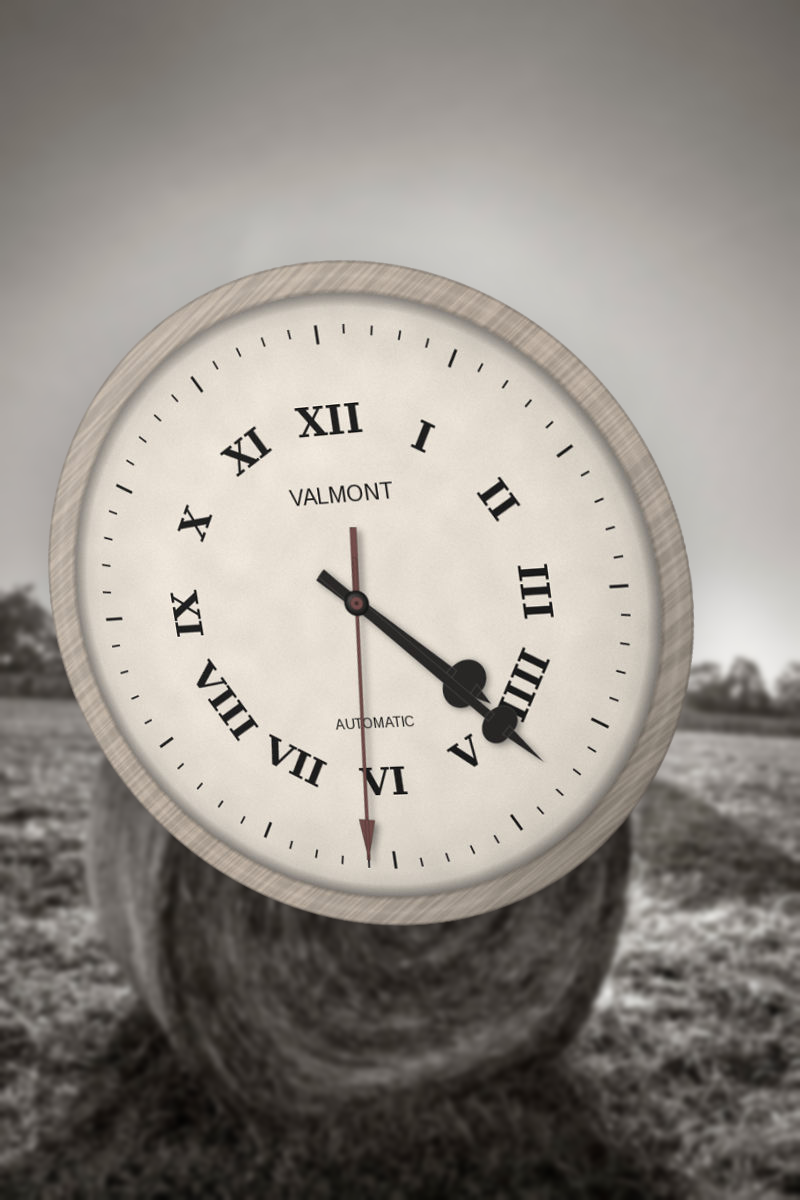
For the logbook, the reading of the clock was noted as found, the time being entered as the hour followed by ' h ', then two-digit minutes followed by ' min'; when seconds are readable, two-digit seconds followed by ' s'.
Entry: 4 h 22 min 31 s
